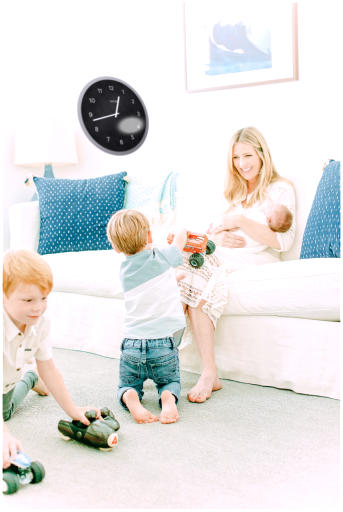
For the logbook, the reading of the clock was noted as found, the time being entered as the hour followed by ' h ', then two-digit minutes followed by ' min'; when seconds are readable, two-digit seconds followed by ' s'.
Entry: 12 h 43 min
